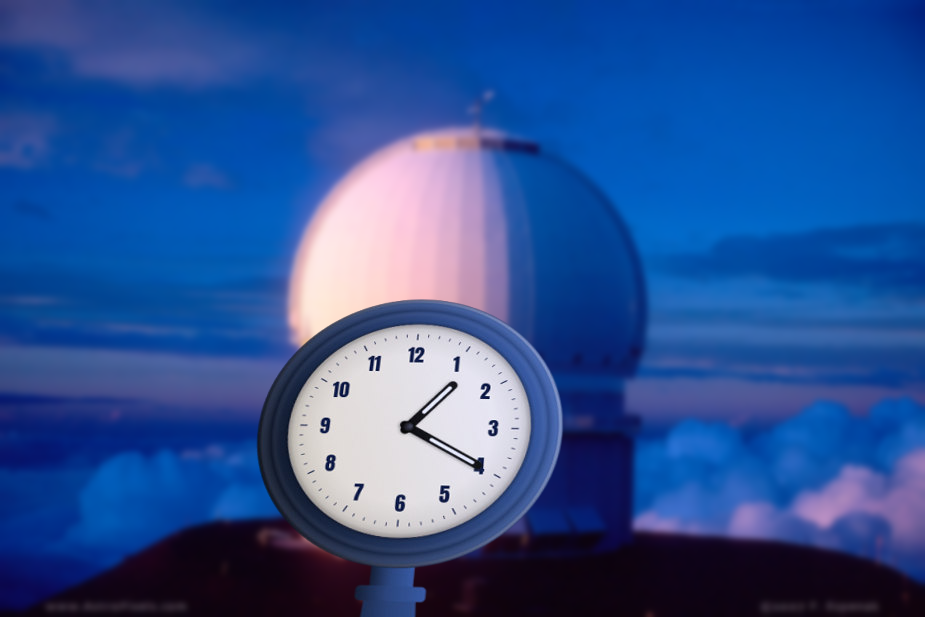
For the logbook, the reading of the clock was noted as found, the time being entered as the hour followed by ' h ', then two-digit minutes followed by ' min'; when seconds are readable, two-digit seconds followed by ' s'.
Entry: 1 h 20 min
